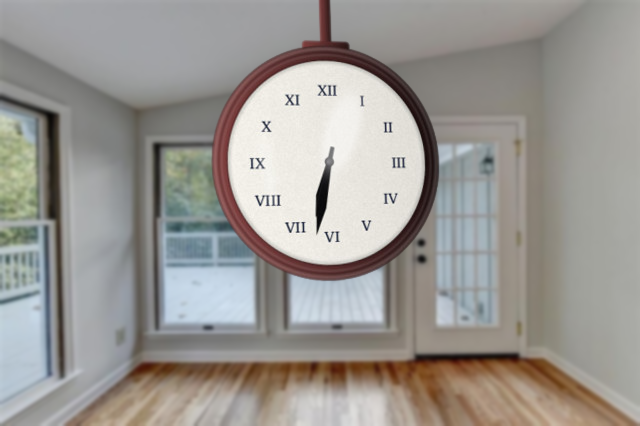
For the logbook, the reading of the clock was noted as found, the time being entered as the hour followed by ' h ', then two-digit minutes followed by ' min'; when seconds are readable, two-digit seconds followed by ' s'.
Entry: 6 h 32 min
